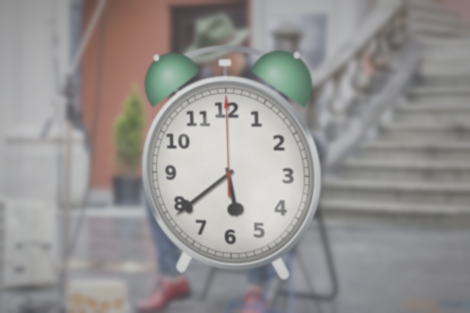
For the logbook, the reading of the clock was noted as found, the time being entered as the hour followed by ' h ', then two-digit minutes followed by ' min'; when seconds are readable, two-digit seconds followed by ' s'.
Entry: 5 h 39 min 00 s
